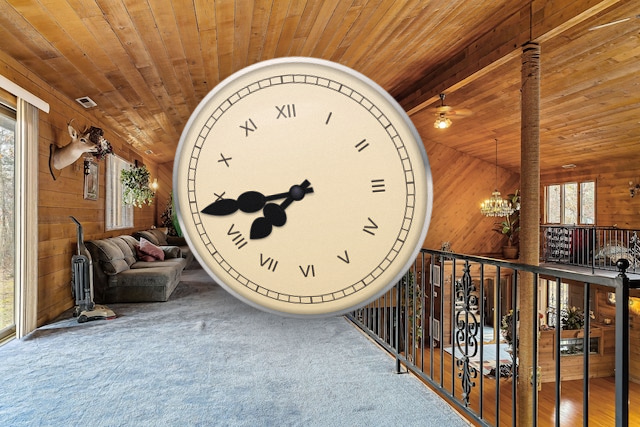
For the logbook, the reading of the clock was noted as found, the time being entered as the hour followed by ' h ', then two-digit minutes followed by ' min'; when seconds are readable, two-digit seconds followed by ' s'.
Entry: 7 h 44 min
